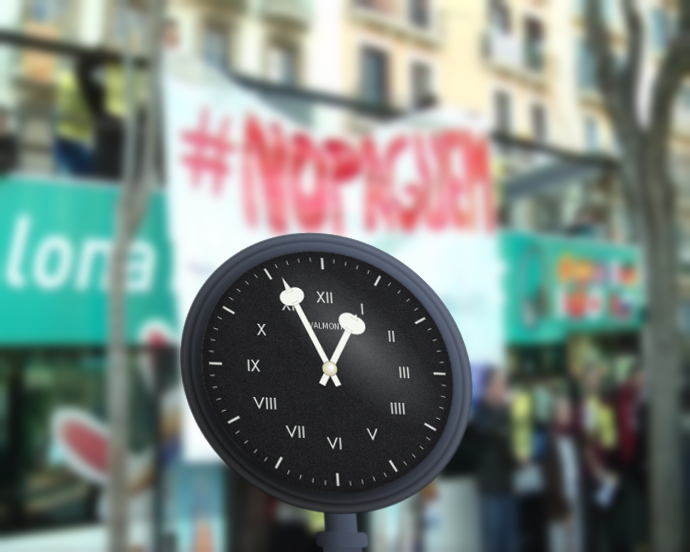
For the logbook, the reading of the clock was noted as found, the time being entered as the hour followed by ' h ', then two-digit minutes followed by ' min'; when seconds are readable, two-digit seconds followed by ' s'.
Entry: 12 h 56 min
